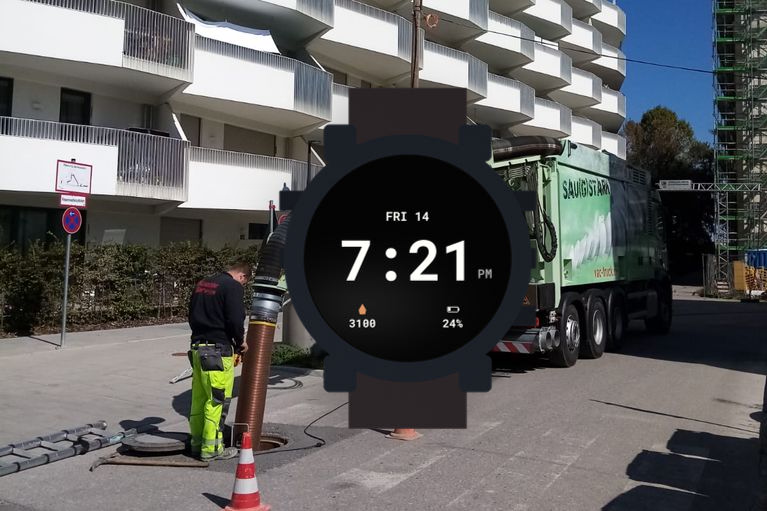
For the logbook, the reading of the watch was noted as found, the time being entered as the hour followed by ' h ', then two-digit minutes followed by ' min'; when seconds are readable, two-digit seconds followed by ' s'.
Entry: 7 h 21 min
